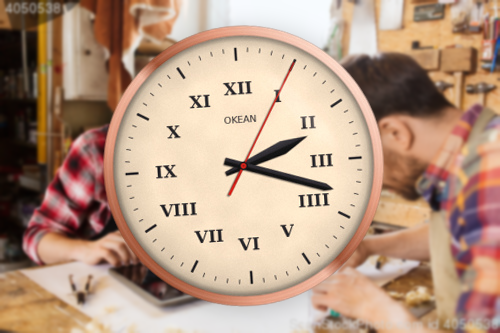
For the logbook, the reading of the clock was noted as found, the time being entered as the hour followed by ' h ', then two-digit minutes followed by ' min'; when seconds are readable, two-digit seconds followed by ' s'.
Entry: 2 h 18 min 05 s
